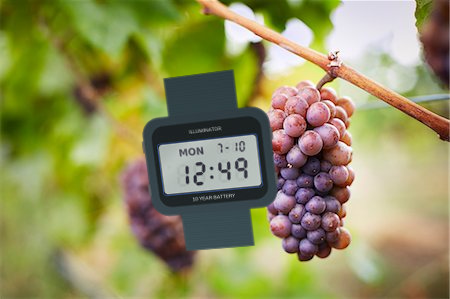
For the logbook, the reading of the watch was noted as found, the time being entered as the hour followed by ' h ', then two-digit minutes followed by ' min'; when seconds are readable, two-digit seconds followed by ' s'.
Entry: 12 h 49 min
